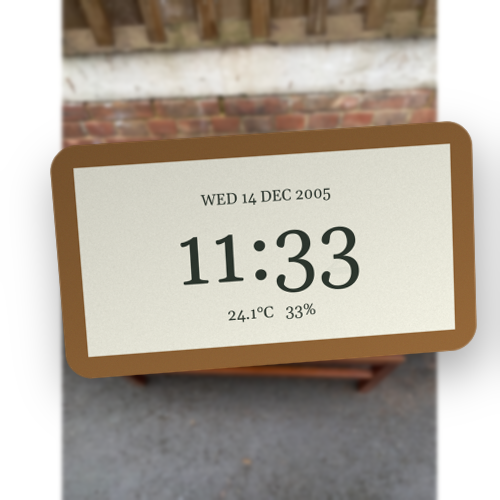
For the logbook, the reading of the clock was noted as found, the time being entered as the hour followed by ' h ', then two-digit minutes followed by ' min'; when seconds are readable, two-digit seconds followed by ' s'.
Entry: 11 h 33 min
